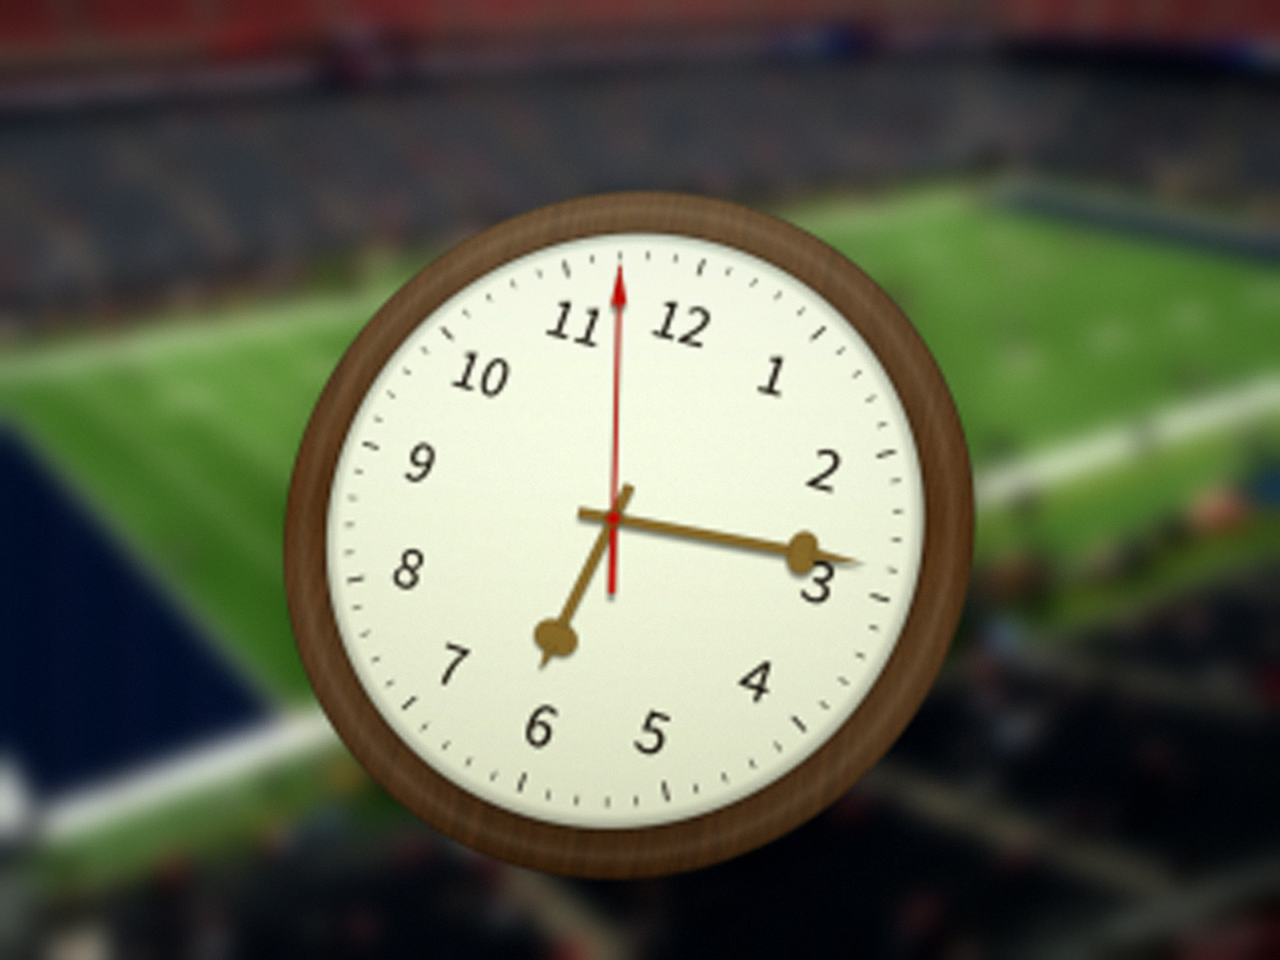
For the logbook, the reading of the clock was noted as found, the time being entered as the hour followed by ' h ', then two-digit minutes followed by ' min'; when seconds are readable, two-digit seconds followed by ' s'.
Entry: 6 h 13 min 57 s
